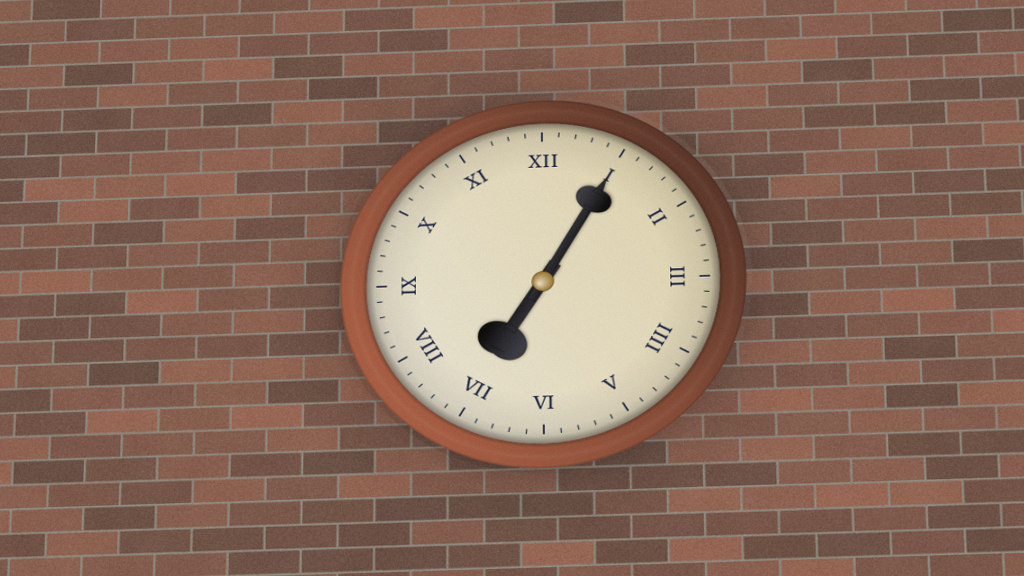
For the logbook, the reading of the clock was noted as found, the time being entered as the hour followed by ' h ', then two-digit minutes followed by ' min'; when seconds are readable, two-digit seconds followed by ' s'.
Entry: 7 h 05 min
